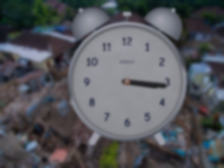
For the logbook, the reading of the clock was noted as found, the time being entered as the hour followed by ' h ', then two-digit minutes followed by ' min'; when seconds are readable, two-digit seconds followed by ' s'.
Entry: 3 h 16 min
